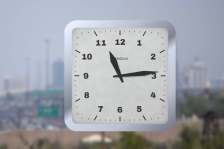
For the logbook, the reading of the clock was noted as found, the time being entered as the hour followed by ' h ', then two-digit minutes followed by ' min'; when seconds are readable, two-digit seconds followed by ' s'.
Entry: 11 h 14 min
